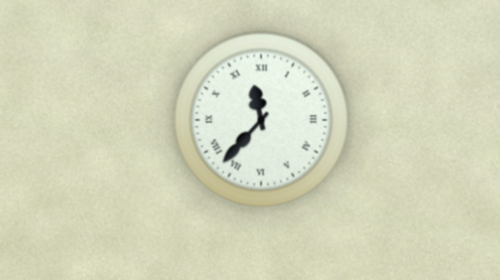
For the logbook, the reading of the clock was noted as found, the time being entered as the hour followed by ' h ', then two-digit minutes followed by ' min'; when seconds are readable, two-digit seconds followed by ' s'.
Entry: 11 h 37 min
